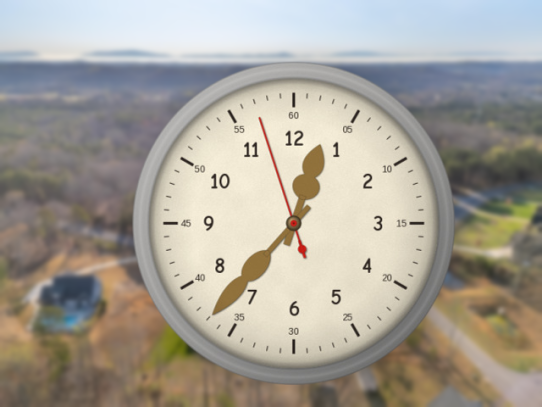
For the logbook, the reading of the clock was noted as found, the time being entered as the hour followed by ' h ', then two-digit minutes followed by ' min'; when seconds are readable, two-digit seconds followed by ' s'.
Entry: 12 h 36 min 57 s
